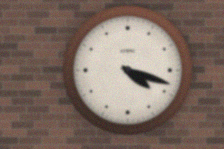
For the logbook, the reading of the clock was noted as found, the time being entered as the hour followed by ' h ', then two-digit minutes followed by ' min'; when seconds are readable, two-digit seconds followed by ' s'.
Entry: 4 h 18 min
